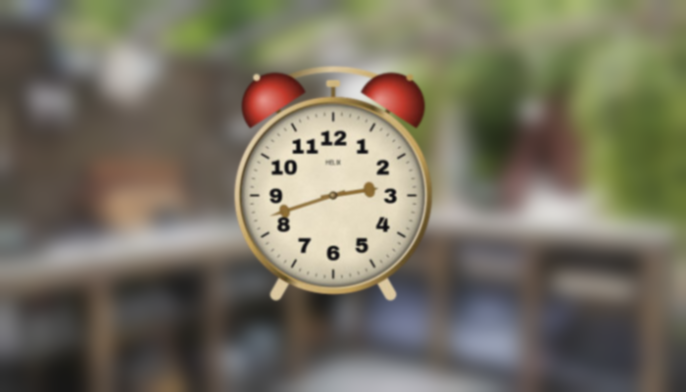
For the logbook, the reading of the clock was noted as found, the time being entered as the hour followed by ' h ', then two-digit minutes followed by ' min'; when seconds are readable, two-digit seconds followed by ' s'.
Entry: 2 h 42 min
